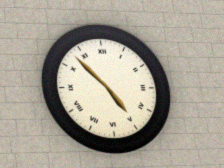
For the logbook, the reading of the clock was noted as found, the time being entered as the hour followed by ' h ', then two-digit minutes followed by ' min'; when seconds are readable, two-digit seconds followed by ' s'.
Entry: 4 h 53 min
